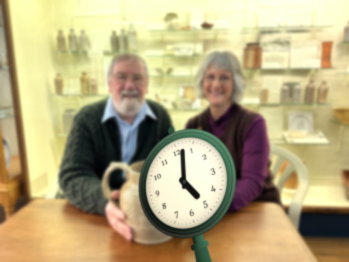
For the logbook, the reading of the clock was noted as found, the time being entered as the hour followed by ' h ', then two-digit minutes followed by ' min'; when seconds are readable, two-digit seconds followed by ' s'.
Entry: 5 h 02 min
